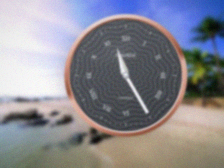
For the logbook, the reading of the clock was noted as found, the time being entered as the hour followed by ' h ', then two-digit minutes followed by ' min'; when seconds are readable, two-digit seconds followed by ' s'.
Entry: 11 h 25 min
